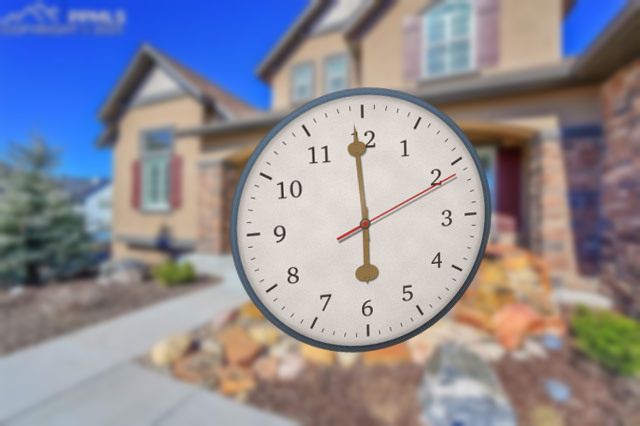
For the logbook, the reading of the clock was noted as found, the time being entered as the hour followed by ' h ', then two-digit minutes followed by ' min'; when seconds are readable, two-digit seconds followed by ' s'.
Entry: 5 h 59 min 11 s
